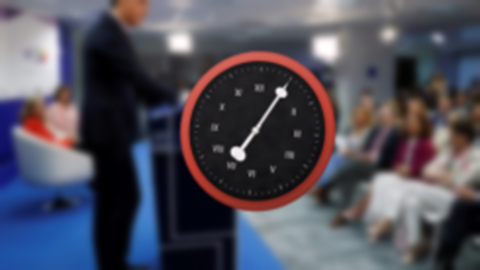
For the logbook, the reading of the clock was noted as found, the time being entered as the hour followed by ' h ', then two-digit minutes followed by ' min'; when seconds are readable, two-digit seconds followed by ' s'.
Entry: 7 h 05 min
